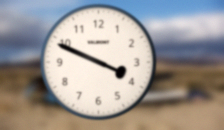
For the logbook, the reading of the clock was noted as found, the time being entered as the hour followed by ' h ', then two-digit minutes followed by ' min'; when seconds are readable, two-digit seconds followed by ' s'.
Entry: 3 h 49 min
